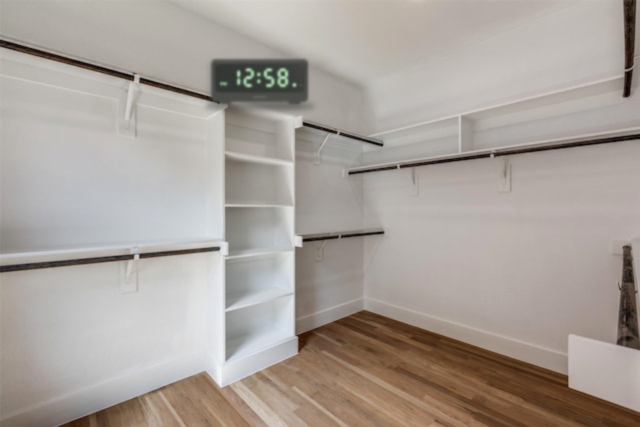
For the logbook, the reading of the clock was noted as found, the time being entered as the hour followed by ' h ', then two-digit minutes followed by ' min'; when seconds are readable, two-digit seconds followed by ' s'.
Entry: 12 h 58 min
